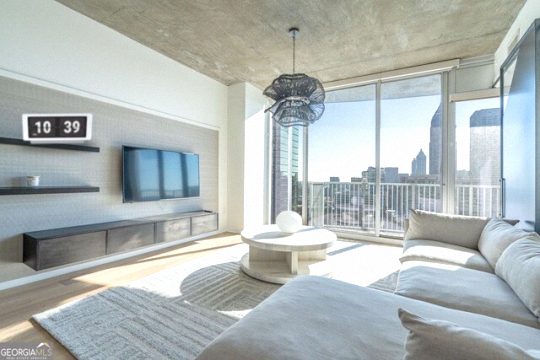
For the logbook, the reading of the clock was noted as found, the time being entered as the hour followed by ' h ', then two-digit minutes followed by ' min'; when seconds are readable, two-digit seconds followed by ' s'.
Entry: 10 h 39 min
